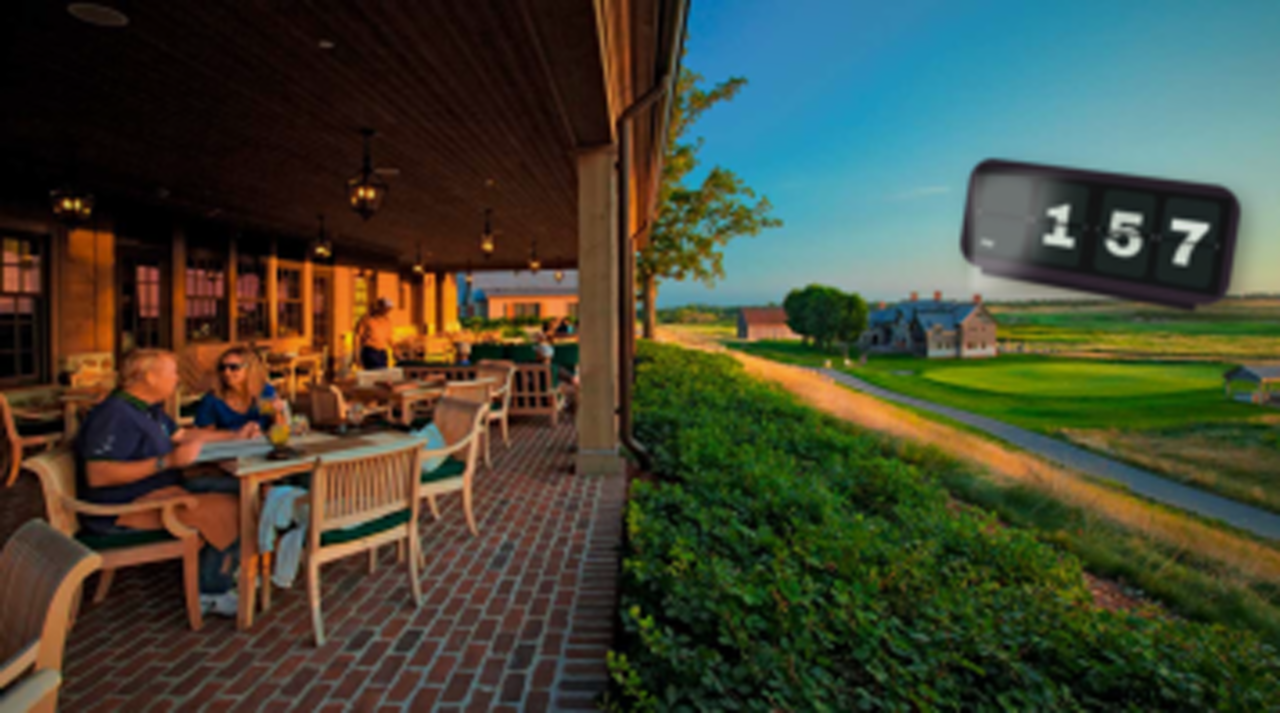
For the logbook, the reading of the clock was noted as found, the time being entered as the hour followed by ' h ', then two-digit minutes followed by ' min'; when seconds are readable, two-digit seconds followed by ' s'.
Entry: 1 h 57 min
